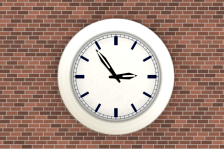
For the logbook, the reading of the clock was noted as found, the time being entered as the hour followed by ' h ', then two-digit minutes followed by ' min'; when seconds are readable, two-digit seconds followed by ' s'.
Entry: 2 h 54 min
